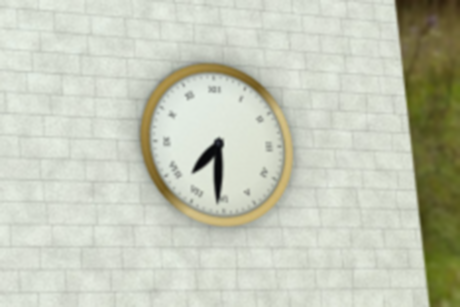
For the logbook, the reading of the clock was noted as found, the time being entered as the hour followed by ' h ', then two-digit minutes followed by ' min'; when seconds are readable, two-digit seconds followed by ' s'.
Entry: 7 h 31 min
